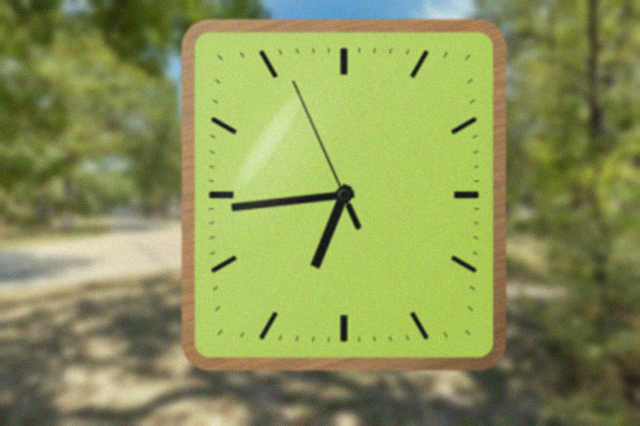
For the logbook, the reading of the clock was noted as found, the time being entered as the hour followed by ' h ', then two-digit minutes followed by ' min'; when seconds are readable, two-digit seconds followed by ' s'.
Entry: 6 h 43 min 56 s
